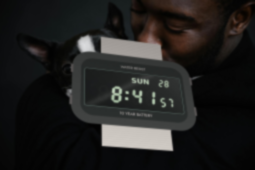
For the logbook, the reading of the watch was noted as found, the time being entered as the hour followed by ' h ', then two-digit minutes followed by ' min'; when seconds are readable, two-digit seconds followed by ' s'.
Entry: 8 h 41 min 57 s
